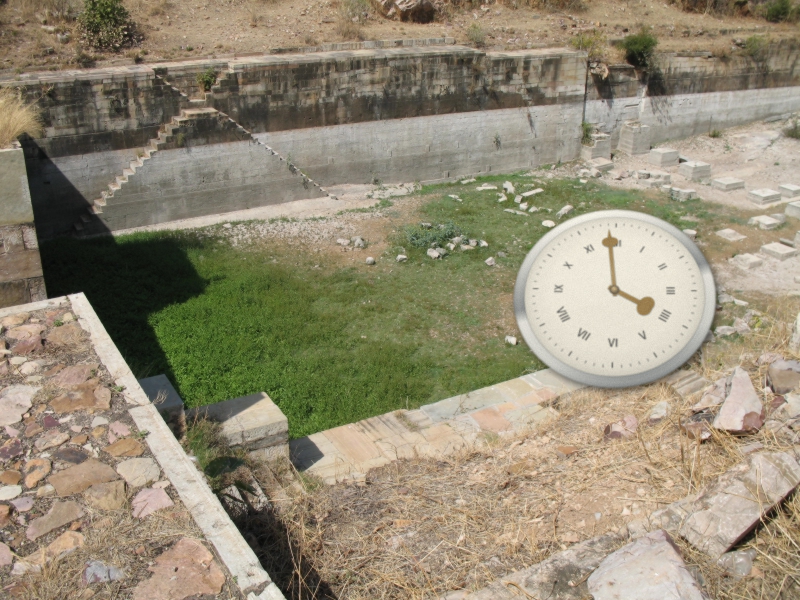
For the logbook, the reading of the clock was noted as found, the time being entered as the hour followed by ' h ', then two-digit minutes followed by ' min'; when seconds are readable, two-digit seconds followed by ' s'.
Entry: 3 h 59 min
